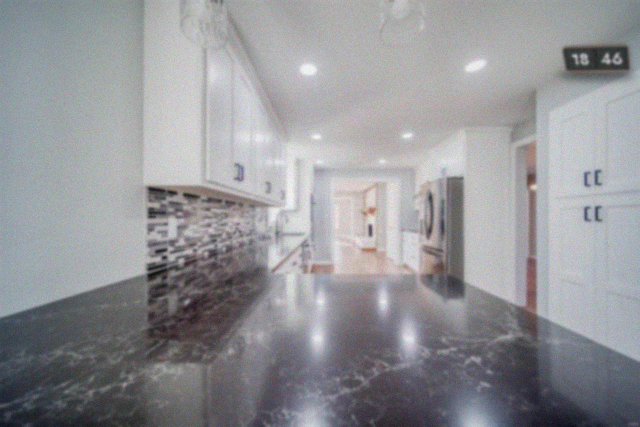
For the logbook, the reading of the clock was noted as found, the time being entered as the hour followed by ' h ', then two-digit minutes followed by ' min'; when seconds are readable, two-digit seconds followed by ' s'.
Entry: 18 h 46 min
